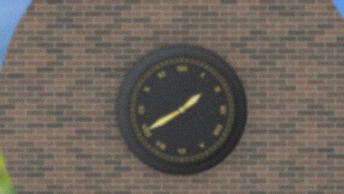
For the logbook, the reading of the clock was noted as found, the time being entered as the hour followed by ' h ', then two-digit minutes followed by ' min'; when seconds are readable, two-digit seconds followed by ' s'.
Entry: 1 h 40 min
